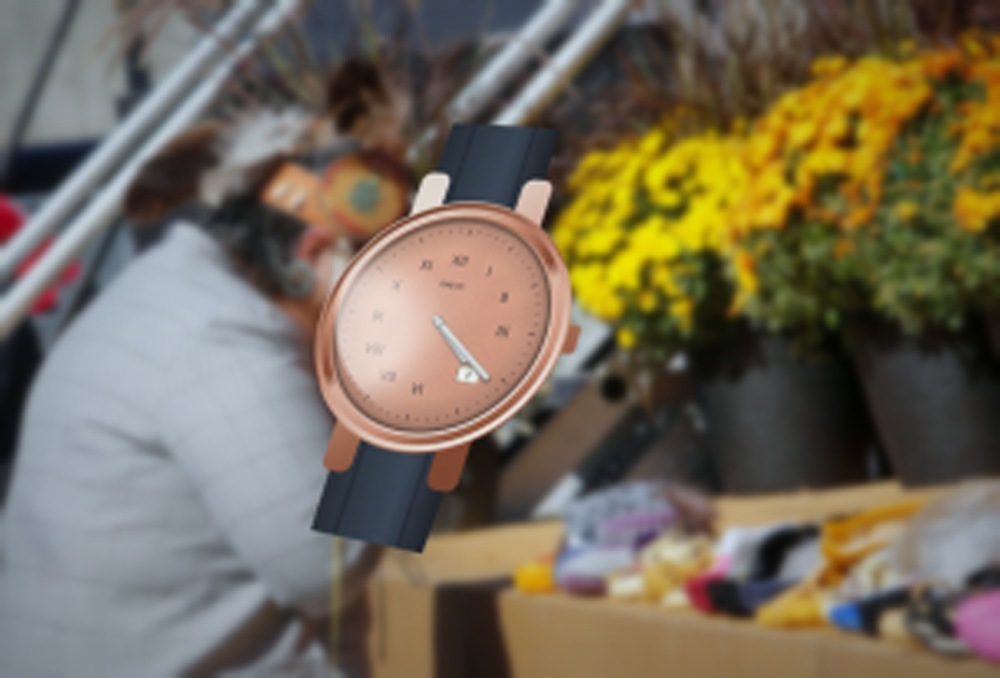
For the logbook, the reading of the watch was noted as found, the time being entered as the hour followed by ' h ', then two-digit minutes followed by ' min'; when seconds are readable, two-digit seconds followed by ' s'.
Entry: 4 h 21 min
